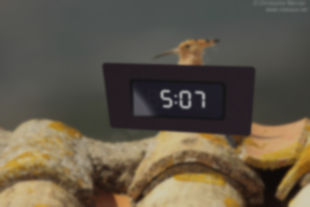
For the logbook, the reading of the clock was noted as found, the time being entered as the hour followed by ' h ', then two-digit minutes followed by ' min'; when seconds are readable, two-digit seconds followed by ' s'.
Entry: 5 h 07 min
